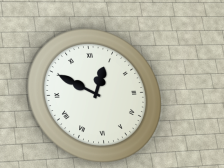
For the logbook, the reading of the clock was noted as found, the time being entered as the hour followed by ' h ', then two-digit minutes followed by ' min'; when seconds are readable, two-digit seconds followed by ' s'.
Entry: 12 h 50 min
